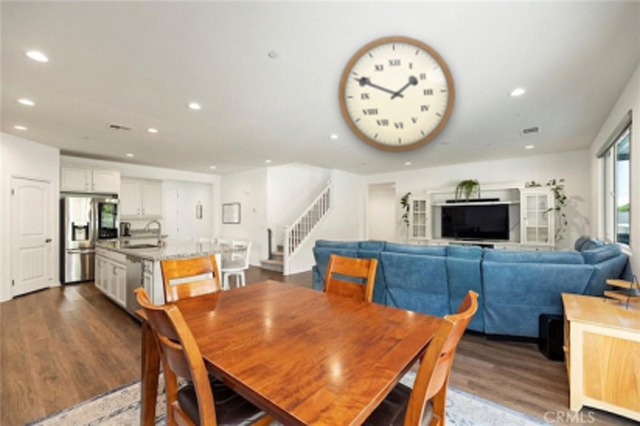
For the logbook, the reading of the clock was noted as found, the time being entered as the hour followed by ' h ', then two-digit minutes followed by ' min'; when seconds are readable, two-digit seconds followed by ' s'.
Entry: 1 h 49 min
